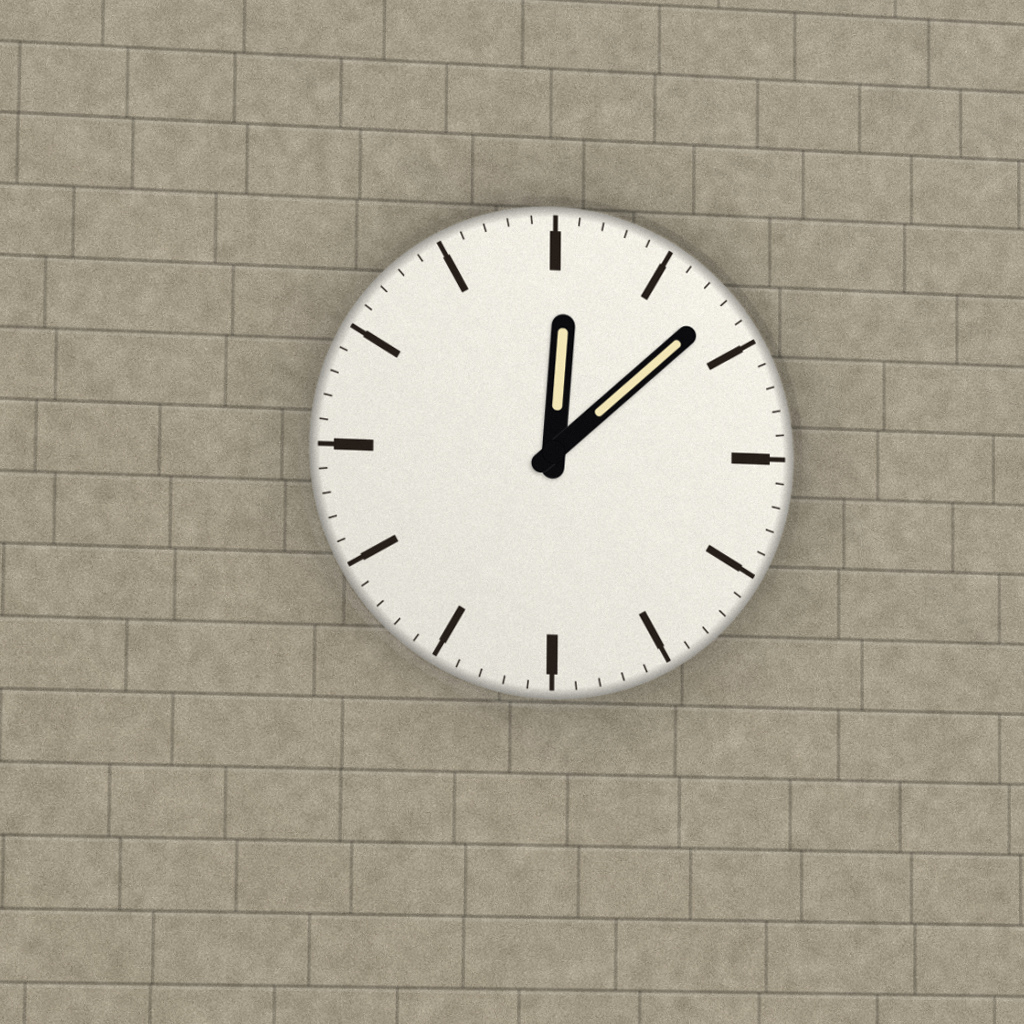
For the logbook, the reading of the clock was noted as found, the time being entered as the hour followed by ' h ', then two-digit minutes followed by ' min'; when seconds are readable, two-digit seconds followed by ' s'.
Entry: 12 h 08 min
